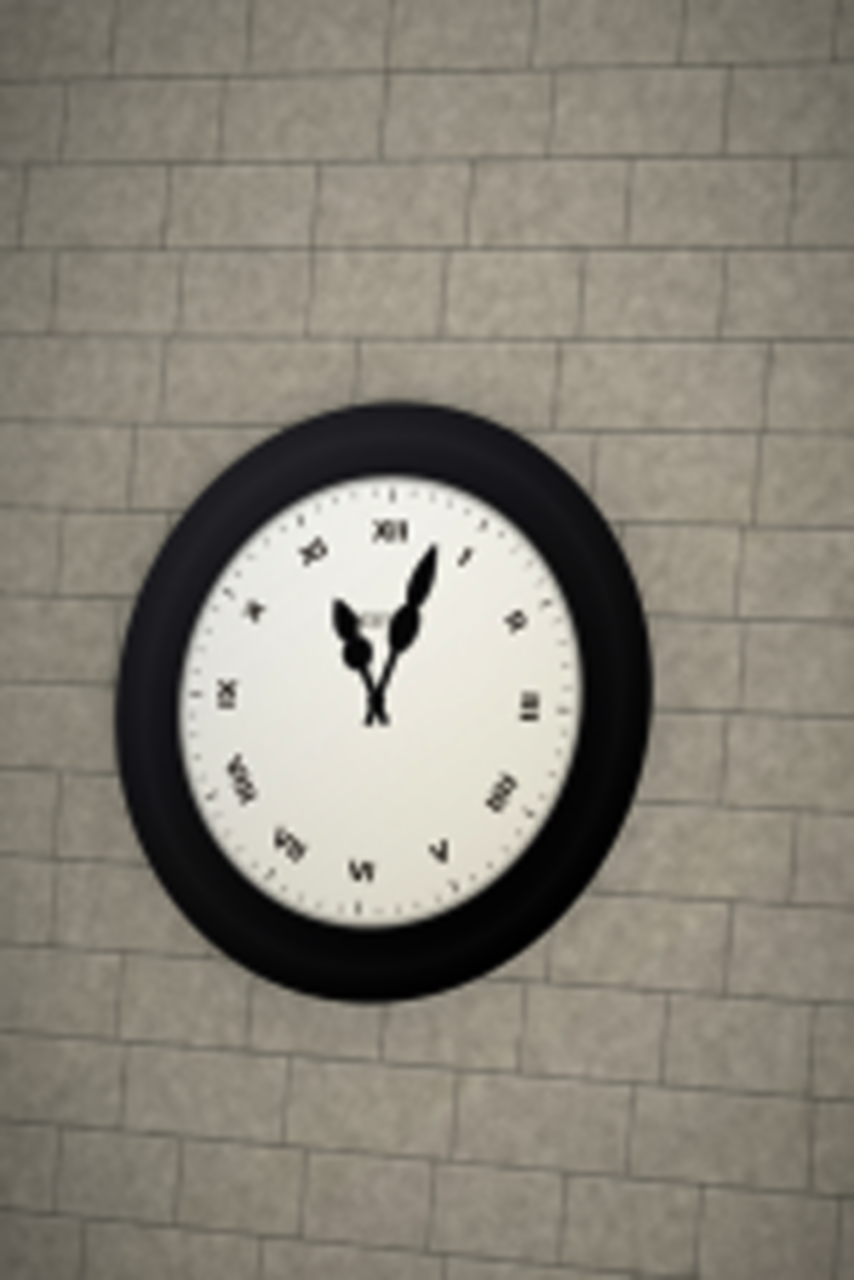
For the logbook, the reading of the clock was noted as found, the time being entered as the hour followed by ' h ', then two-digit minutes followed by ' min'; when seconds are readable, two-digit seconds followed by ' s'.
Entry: 11 h 03 min
